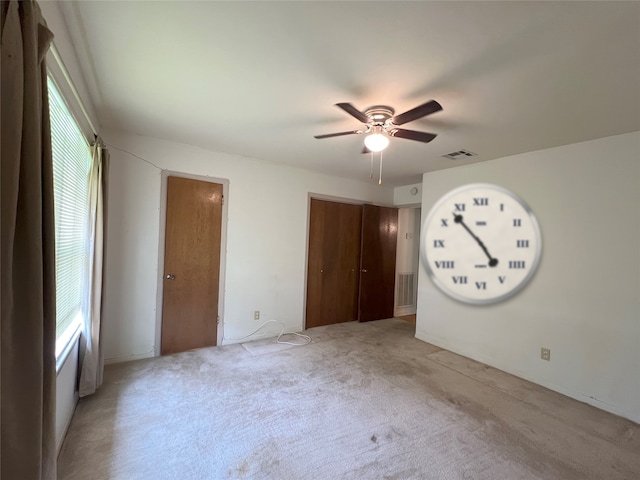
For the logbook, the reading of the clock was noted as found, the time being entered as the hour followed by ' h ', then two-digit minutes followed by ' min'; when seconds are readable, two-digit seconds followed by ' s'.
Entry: 4 h 53 min
